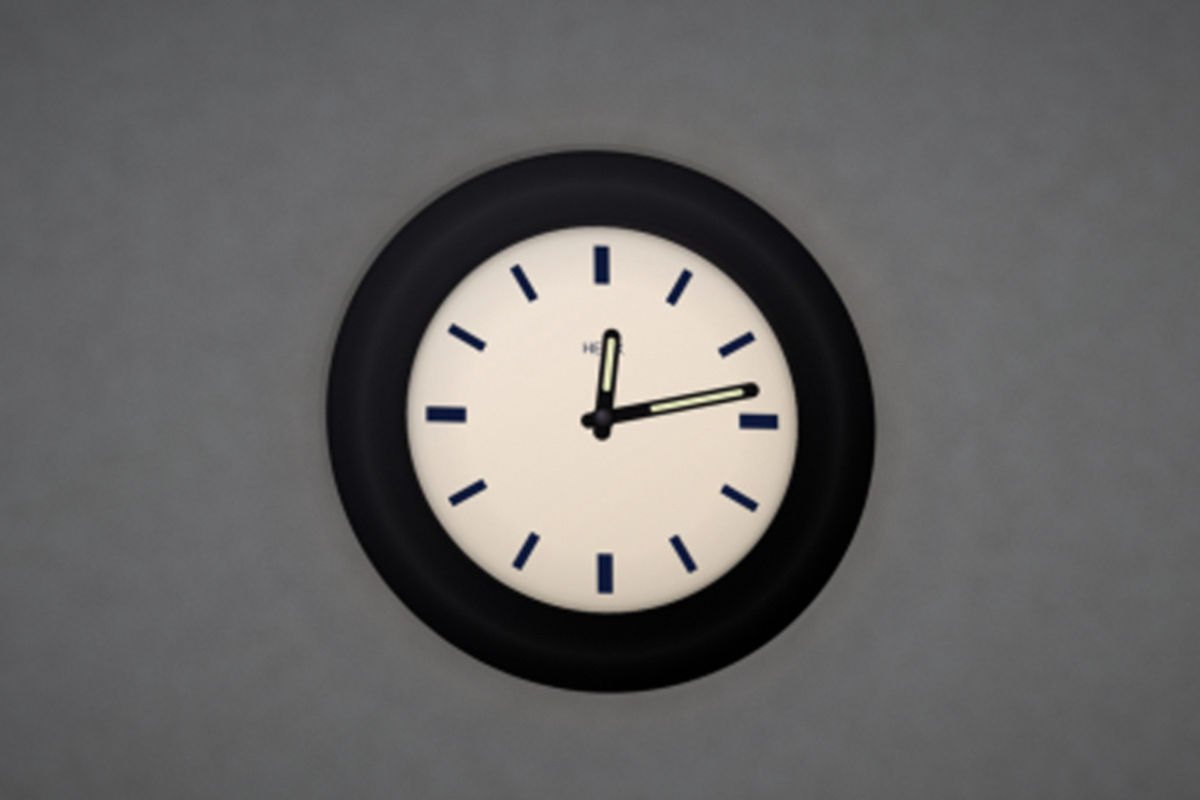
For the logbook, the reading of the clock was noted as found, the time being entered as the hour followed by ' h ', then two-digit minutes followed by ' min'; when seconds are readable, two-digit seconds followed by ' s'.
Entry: 12 h 13 min
